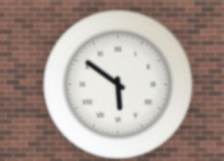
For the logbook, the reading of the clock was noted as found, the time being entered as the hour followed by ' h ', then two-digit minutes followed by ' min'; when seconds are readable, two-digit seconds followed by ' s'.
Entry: 5 h 51 min
